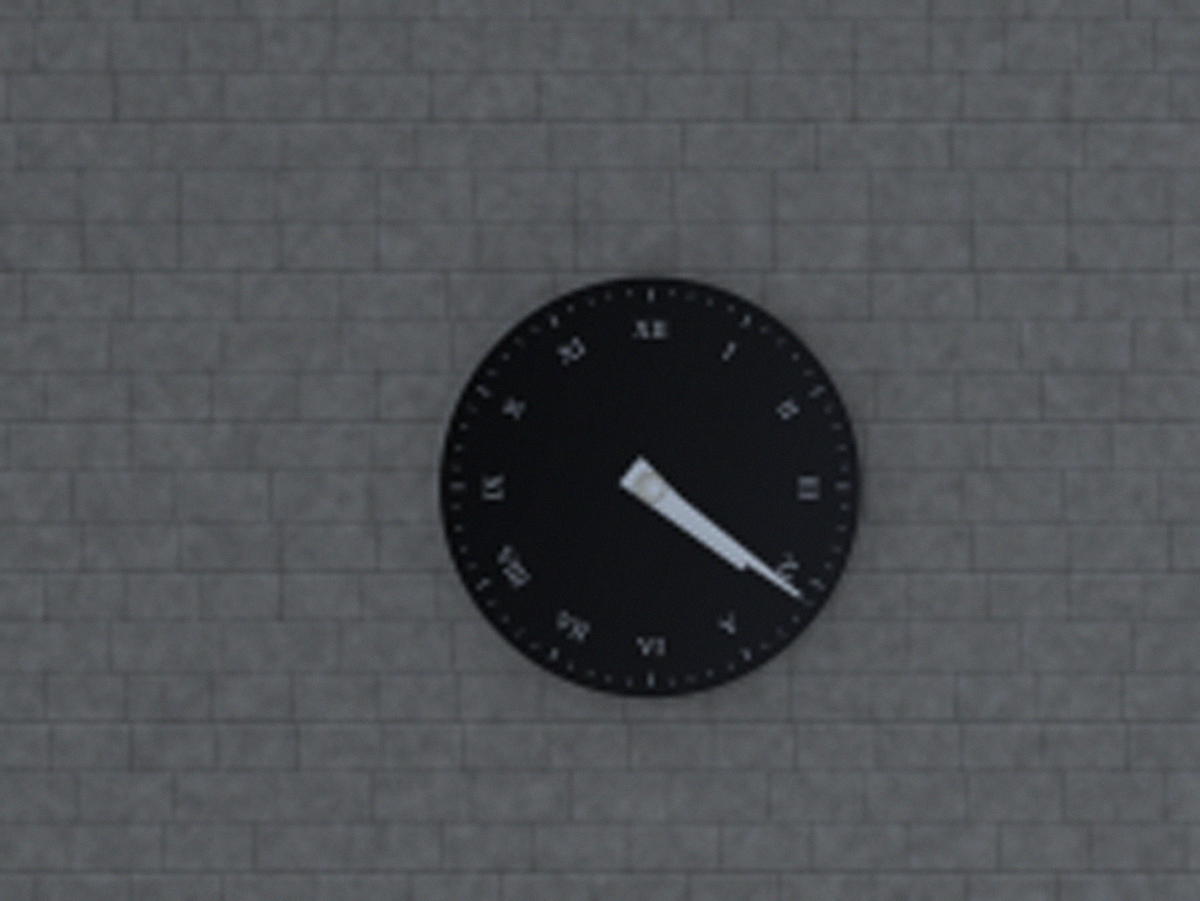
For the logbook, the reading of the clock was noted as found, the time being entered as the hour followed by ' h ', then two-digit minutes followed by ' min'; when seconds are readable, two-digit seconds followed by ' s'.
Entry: 4 h 21 min
